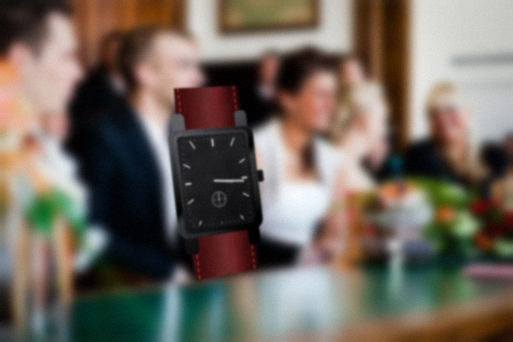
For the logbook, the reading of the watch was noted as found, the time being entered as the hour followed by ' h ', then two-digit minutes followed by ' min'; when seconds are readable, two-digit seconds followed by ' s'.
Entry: 3 h 16 min
